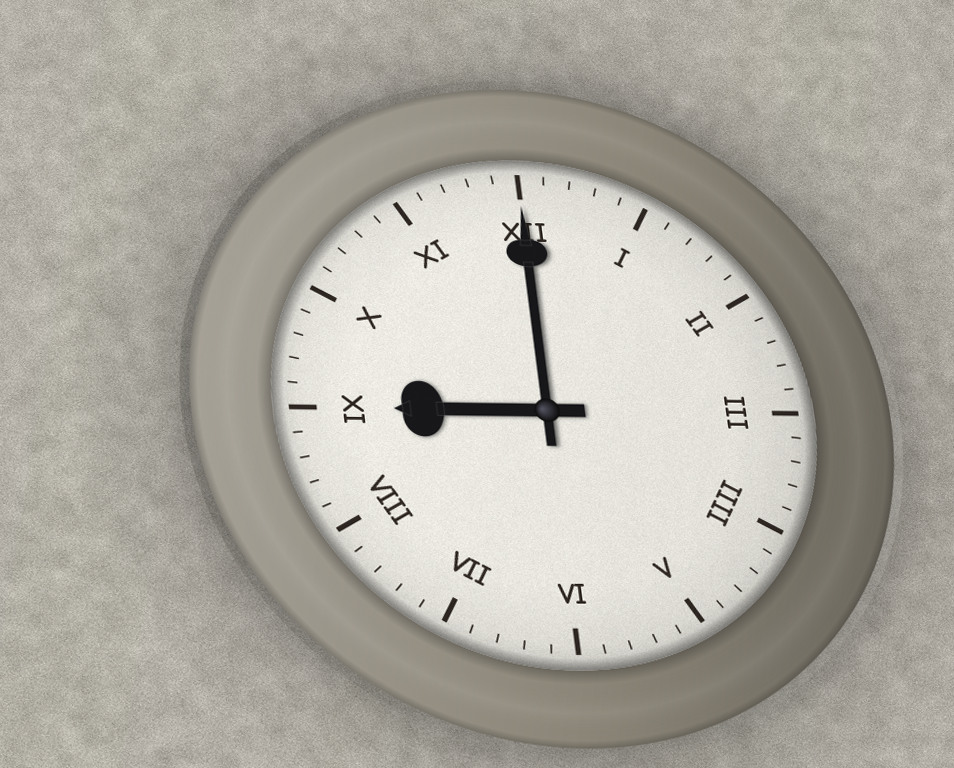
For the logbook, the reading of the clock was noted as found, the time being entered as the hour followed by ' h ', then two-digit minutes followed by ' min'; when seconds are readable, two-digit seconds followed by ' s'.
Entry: 9 h 00 min
